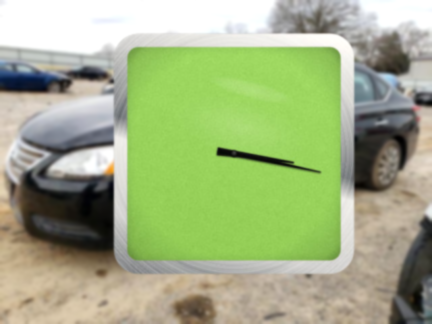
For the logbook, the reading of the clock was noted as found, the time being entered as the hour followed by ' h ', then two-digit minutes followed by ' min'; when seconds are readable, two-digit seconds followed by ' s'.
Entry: 3 h 17 min
